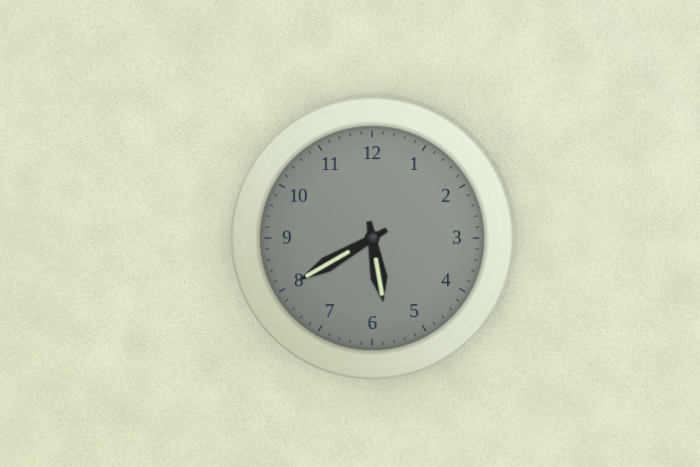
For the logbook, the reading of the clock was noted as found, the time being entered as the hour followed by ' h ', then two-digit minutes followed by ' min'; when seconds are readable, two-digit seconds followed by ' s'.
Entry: 5 h 40 min
